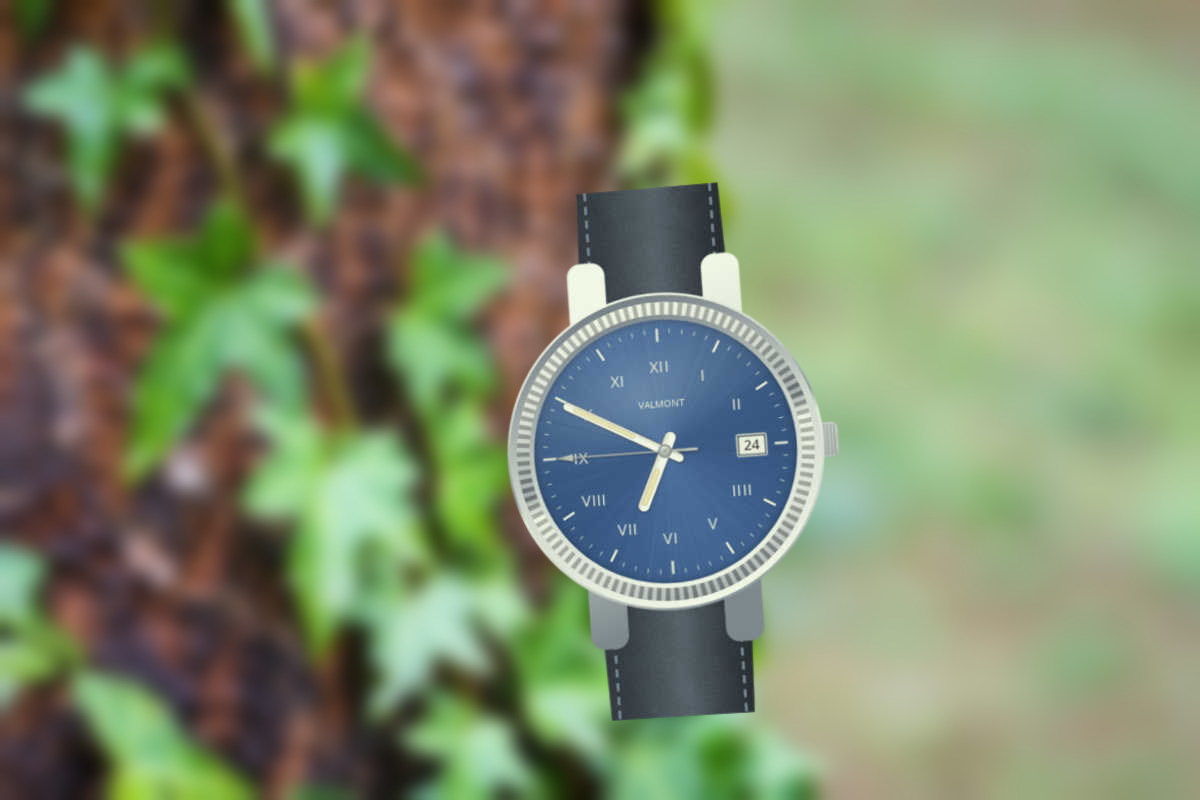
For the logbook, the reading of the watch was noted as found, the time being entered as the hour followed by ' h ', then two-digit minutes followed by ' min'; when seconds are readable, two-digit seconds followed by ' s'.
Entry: 6 h 49 min 45 s
